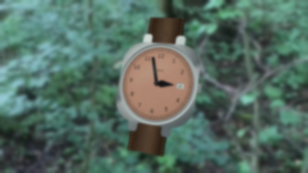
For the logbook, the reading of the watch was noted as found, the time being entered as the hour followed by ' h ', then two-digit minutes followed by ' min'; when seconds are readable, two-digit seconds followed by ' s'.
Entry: 2 h 57 min
